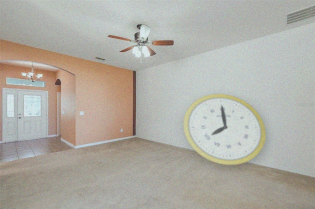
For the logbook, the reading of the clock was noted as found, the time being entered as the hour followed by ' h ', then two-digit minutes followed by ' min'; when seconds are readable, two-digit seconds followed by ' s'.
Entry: 8 h 00 min
